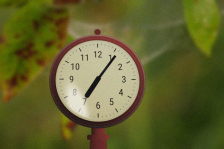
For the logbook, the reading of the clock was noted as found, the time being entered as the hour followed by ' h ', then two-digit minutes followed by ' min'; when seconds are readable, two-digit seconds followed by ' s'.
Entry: 7 h 06 min
